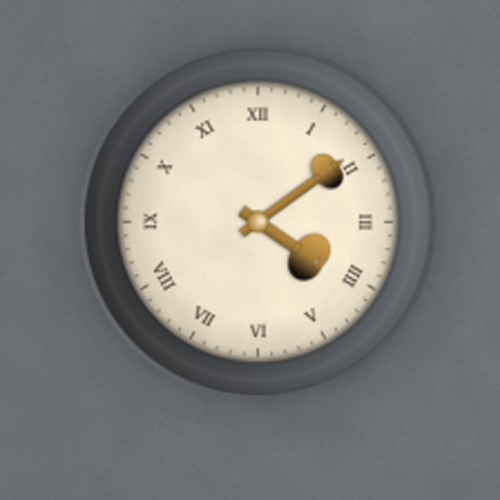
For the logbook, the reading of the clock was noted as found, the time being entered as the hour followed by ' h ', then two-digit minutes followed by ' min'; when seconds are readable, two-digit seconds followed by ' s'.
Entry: 4 h 09 min
